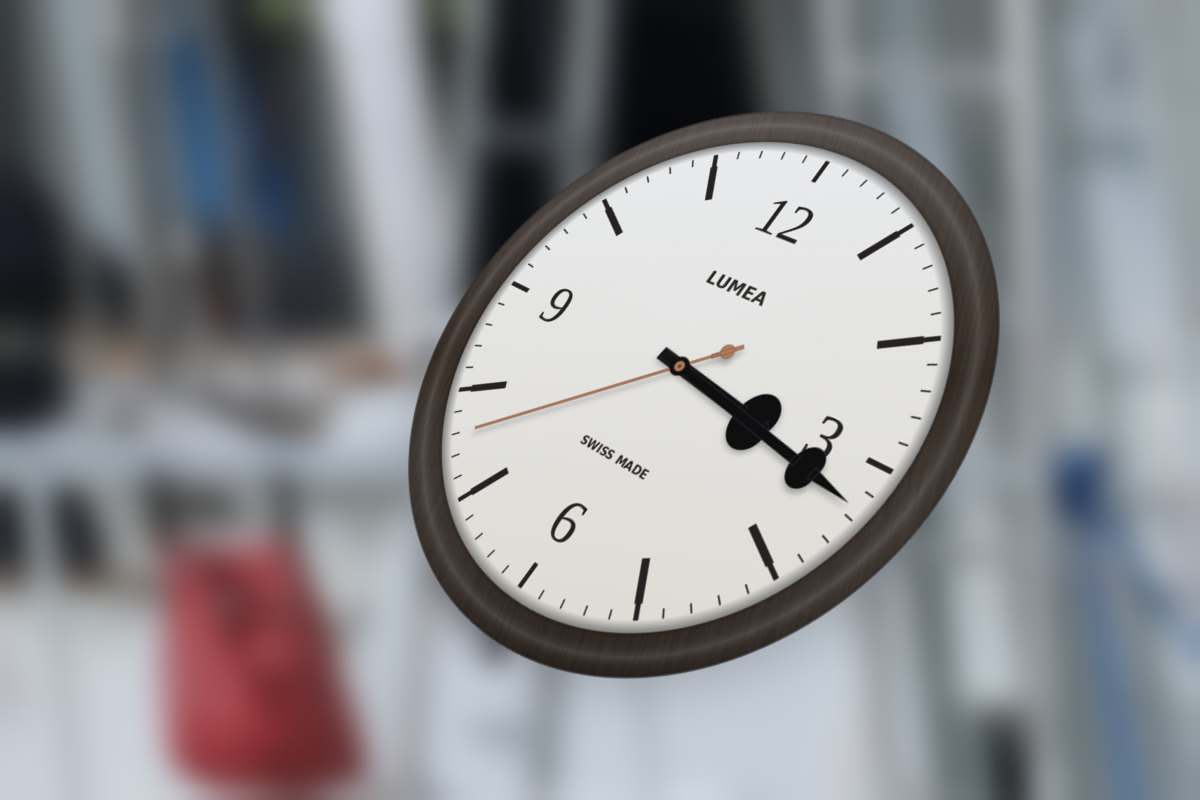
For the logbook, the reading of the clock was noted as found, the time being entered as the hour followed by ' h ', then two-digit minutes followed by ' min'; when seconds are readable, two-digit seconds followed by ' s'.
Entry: 3 h 16 min 38 s
